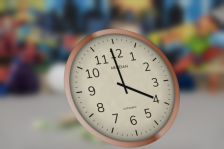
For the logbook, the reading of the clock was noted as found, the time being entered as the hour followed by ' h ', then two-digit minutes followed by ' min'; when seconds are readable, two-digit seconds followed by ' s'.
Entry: 3 h 59 min
